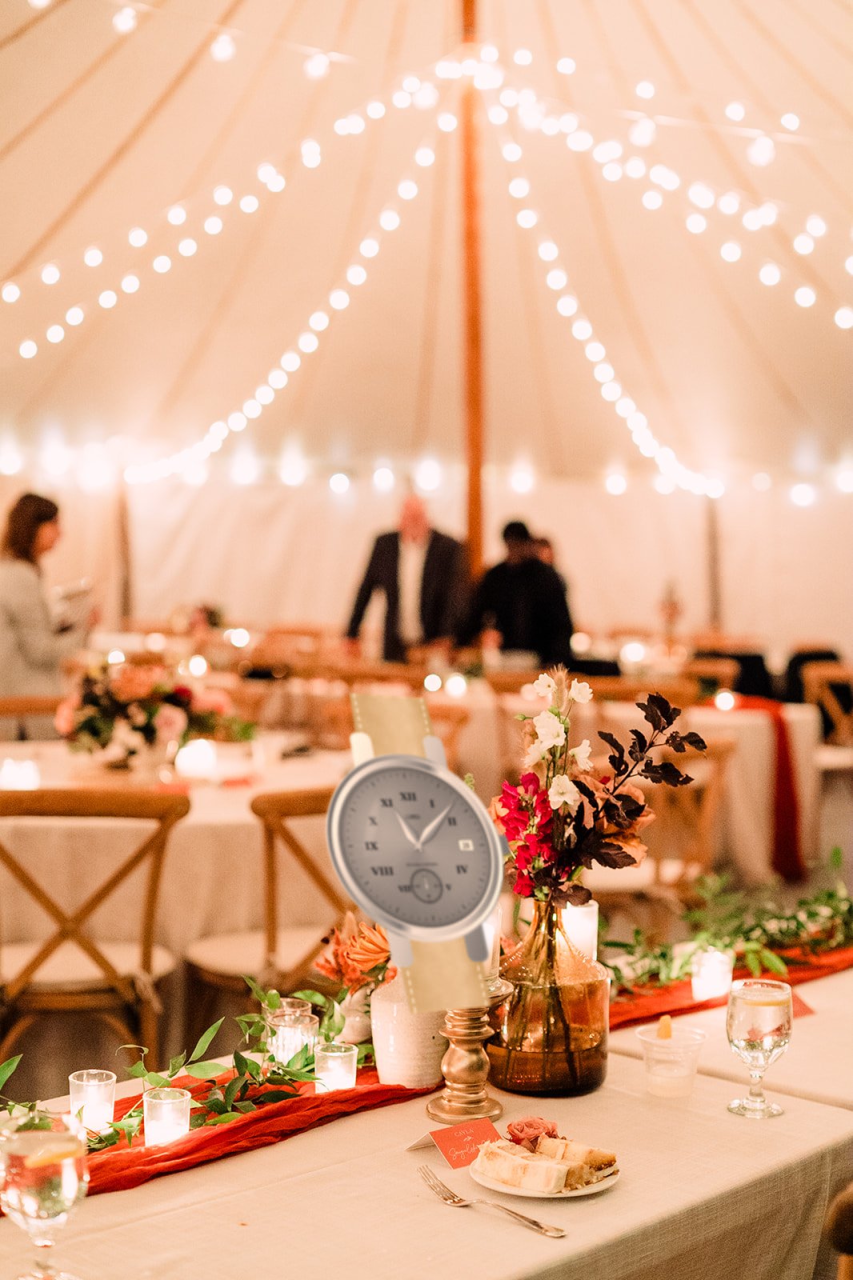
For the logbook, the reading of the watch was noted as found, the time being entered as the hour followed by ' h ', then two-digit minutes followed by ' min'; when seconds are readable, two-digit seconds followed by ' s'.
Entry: 11 h 08 min
